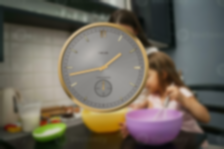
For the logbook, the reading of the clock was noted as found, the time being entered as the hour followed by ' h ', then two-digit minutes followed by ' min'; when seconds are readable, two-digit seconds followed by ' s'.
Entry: 1 h 43 min
